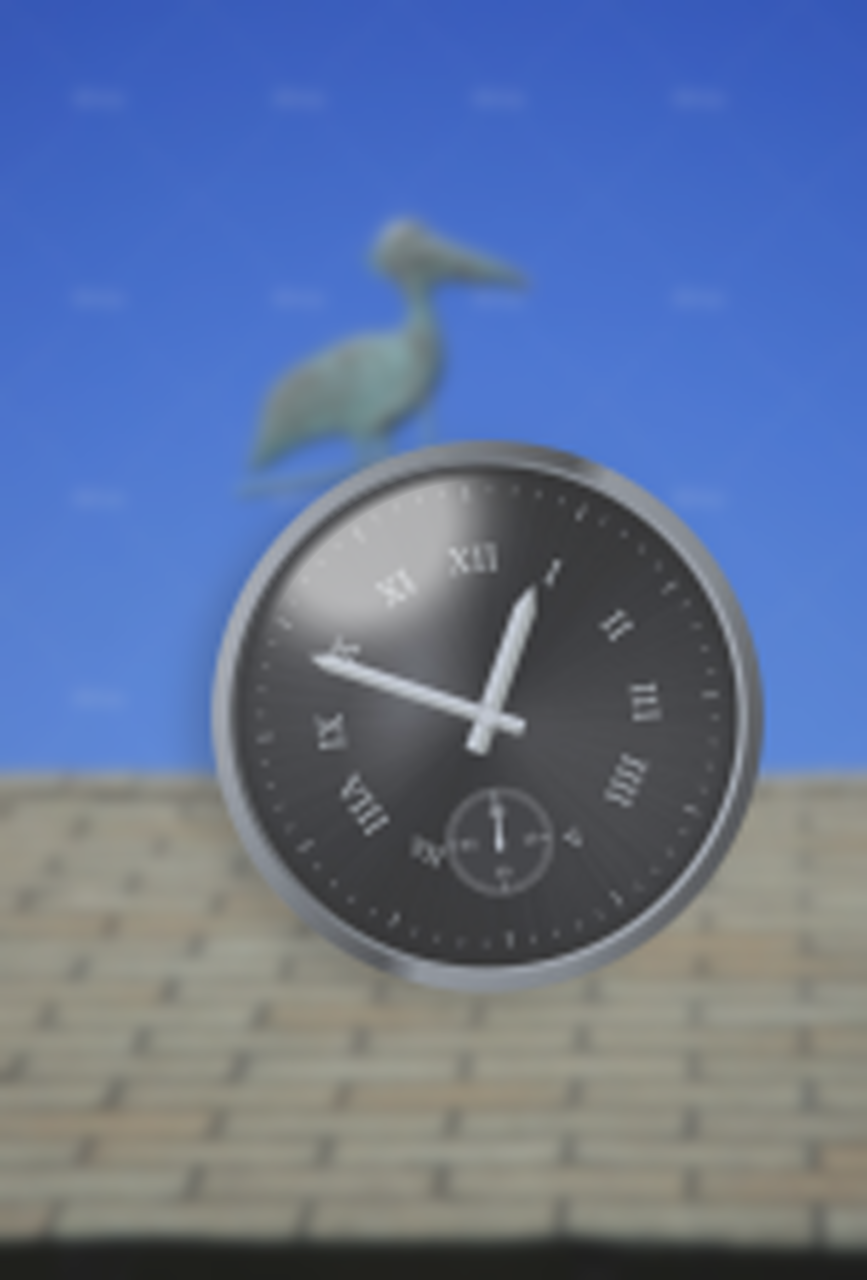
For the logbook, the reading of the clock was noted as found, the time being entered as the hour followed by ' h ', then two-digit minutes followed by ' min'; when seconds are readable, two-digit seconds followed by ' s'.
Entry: 12 h 49 min
